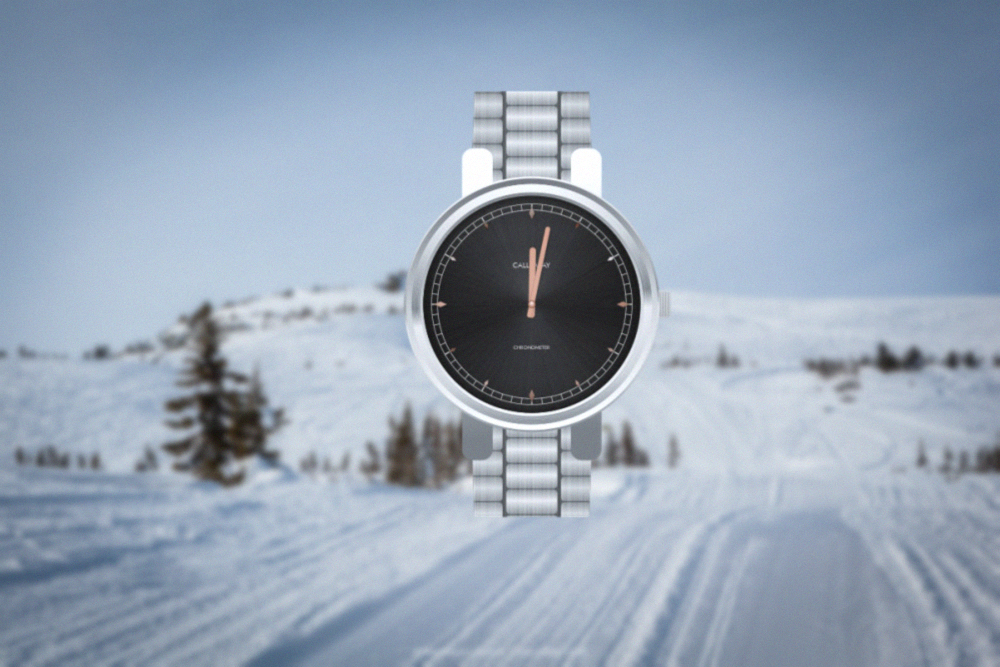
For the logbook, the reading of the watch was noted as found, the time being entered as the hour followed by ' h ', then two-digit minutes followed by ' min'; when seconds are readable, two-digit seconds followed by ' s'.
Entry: 12 h 02 min
